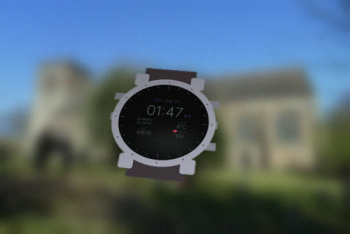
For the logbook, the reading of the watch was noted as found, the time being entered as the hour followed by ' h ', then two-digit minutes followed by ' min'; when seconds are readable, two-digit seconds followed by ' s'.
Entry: 1 h 47 min
